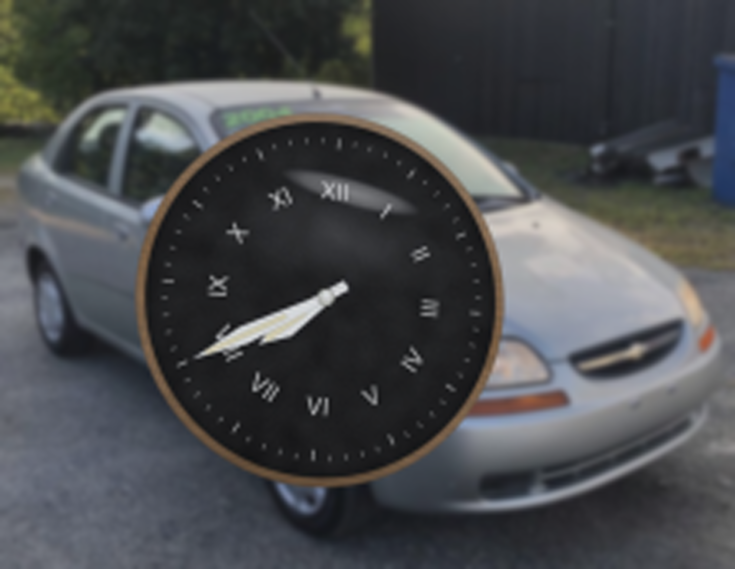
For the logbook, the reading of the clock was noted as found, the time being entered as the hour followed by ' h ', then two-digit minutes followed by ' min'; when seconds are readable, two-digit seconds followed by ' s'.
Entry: 7 h 40 min
